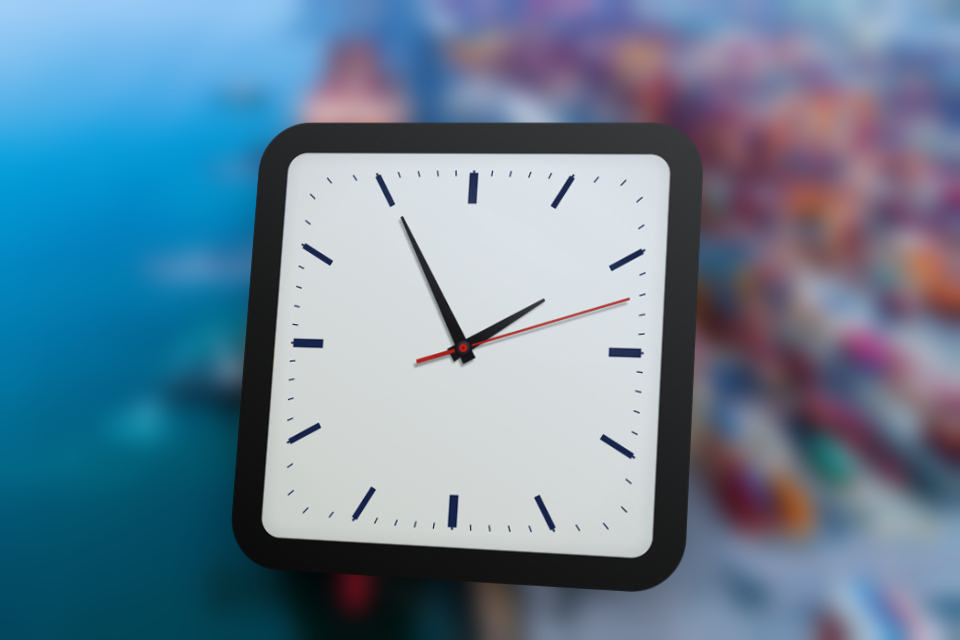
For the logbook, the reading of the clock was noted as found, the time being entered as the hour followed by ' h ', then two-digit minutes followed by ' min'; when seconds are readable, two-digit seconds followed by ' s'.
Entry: 1 h 55 min 12 s
